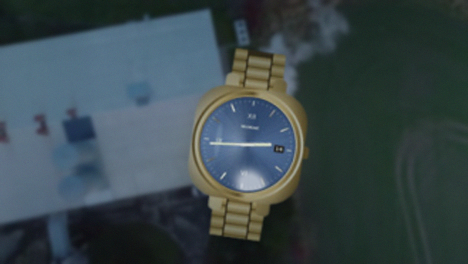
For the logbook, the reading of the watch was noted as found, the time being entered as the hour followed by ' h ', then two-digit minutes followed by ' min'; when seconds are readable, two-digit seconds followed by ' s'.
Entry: 2 h 44 min
